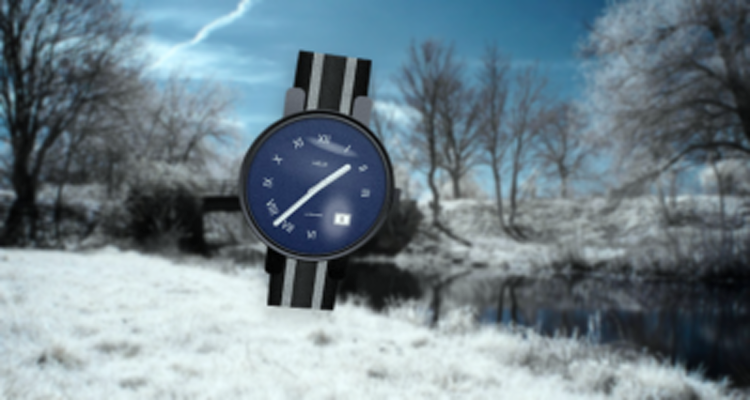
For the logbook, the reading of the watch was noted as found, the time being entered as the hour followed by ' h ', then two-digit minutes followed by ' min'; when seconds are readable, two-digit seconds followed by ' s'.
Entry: 1 h 37 min
